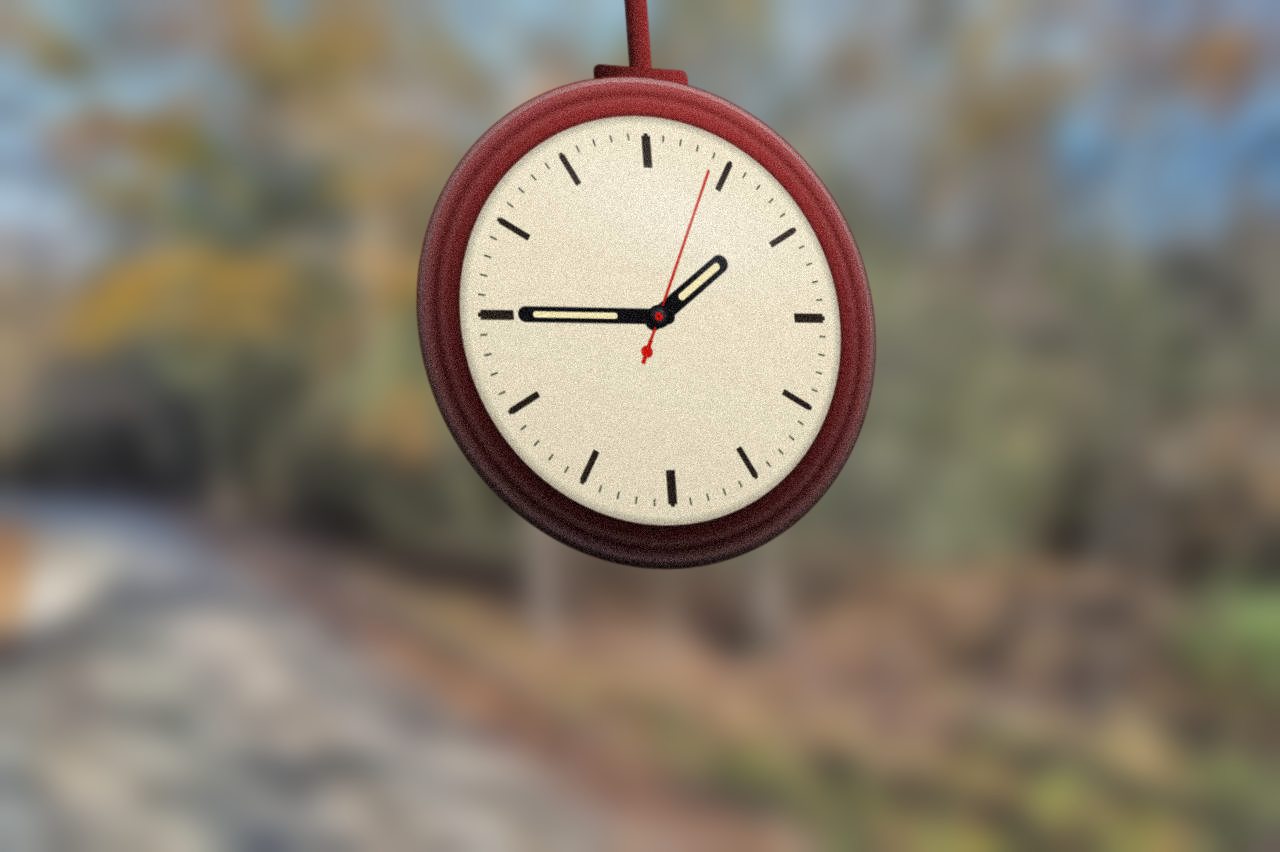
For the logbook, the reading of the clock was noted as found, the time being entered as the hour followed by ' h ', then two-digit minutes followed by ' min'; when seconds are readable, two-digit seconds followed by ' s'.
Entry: 1 h 45 min 04 s
